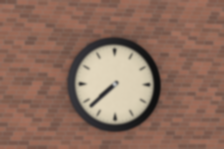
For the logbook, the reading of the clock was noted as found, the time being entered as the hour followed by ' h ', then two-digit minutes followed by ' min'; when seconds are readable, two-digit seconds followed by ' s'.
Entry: 7 h 38 min
